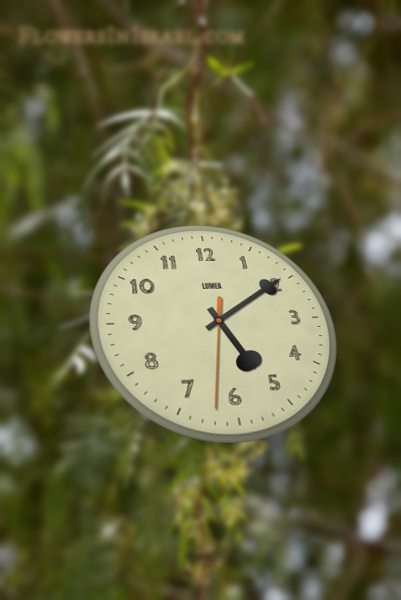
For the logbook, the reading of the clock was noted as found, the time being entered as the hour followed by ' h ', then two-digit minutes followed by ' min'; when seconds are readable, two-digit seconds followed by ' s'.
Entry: 5 h 09 min 32 s
